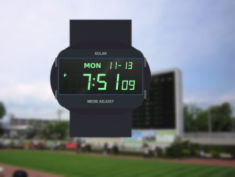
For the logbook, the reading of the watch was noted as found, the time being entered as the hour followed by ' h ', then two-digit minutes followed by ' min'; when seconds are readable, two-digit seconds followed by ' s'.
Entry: 7 h 51 min 09 s
